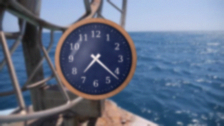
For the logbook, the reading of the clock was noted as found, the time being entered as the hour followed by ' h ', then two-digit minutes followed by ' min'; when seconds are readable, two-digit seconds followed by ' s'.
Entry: 7 h 22 min
